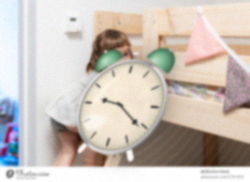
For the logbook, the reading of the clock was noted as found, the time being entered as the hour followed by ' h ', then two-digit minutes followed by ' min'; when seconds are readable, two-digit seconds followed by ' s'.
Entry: 9 h 21 min
